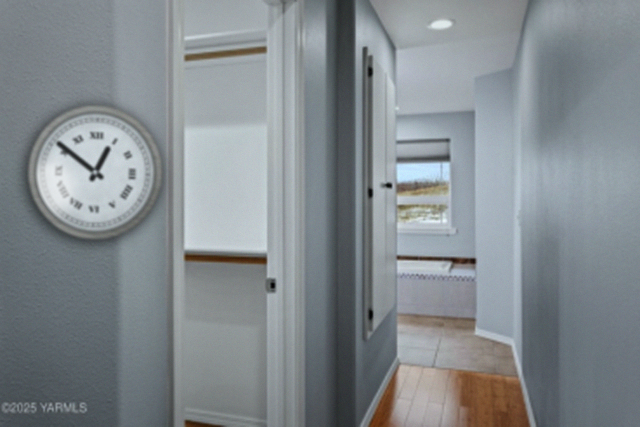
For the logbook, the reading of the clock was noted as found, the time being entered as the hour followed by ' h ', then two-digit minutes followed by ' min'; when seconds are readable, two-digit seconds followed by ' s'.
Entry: 12 h 51 min
